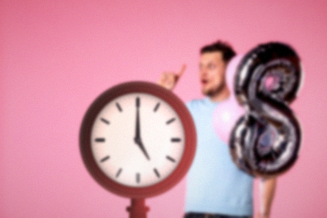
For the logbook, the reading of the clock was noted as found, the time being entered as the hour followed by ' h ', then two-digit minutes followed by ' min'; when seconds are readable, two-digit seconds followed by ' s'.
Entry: 5 h 00 min
